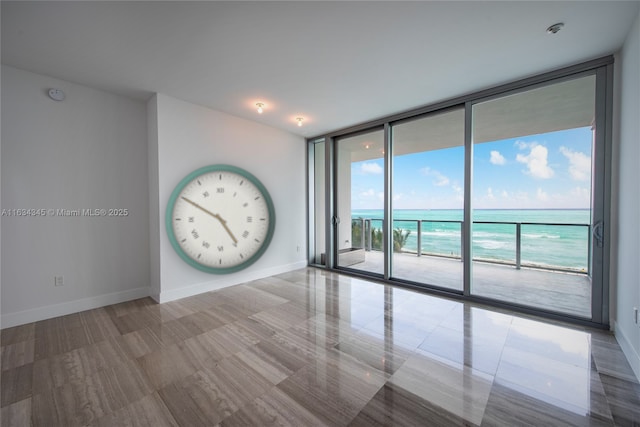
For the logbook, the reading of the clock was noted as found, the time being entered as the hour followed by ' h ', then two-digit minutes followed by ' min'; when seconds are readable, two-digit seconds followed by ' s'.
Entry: 4 h 50 min
